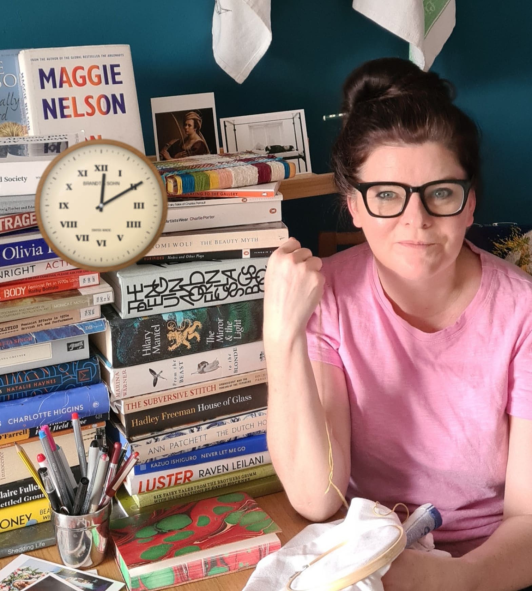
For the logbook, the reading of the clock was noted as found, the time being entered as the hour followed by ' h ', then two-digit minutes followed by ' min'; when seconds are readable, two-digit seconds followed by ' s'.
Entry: 12 h 10 min
